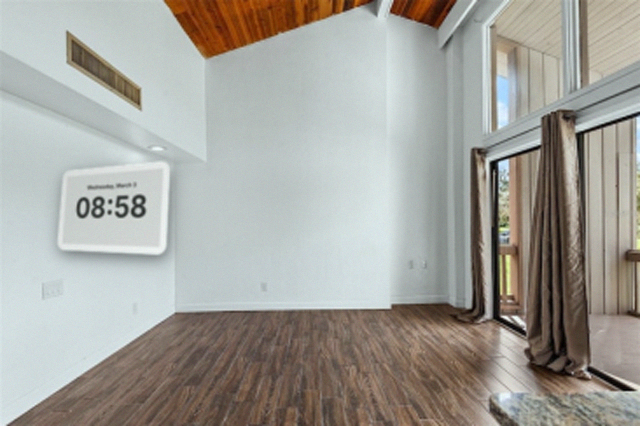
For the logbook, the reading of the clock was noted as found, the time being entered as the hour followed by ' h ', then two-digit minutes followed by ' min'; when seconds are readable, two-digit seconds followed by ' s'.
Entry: 8 h 58 min
